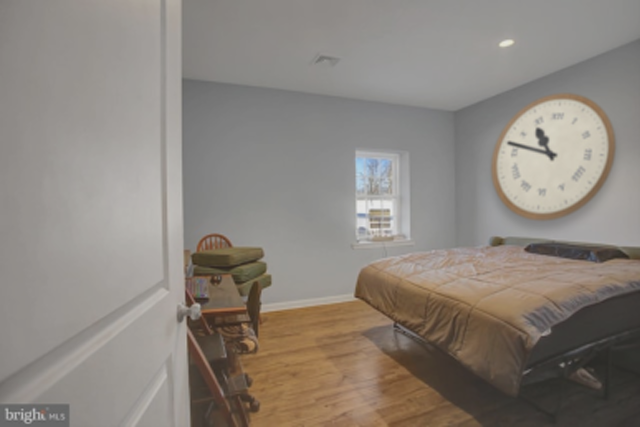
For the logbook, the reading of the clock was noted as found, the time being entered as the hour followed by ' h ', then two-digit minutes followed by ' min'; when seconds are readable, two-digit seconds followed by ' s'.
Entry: 10 h 47 min
